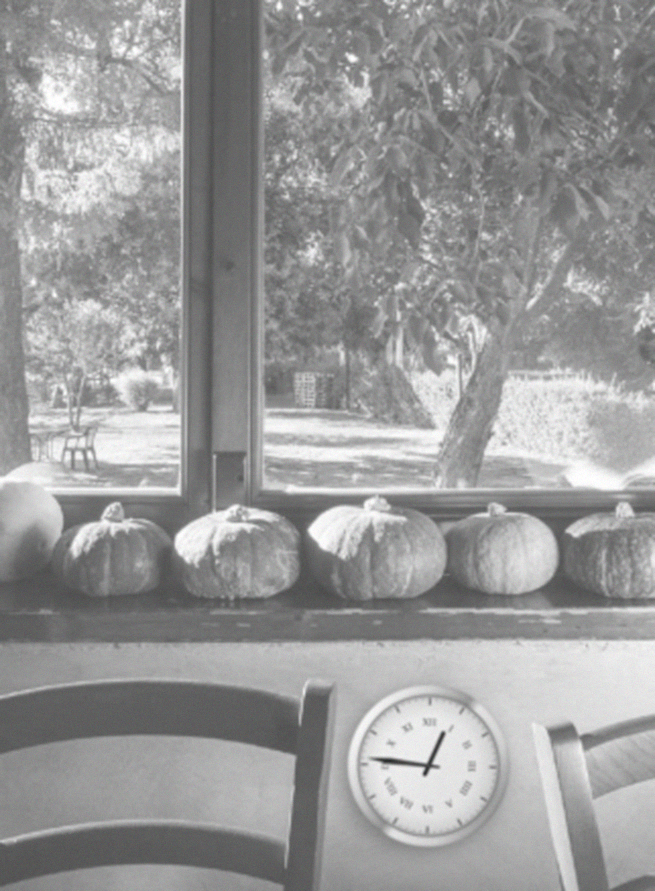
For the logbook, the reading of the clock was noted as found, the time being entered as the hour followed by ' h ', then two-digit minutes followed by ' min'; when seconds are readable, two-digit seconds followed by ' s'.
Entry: 12 h 46 min
